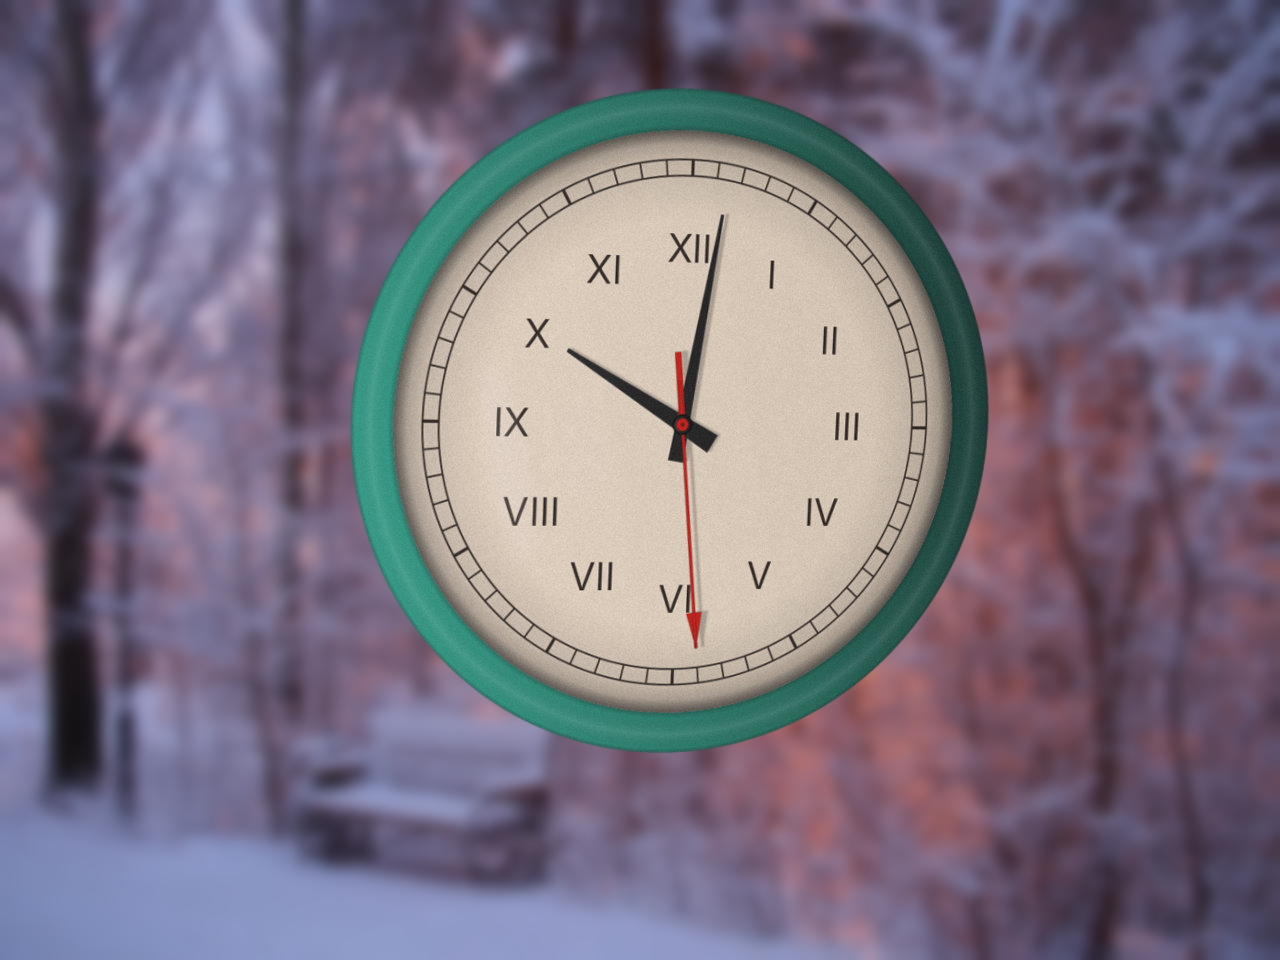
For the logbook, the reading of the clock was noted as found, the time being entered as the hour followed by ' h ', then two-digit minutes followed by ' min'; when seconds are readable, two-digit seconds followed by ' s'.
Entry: 10 h 01 min 29 s
